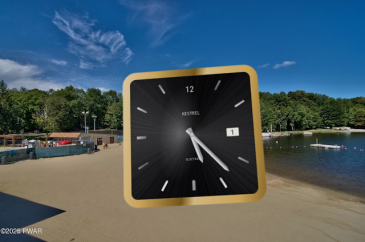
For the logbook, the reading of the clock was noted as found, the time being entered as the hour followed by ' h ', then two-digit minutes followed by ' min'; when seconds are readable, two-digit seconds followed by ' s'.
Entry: 5 h 23 min
